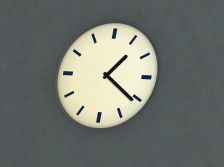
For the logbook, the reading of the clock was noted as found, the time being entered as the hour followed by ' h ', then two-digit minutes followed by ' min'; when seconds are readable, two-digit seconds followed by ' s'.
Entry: 1 h 21 min
